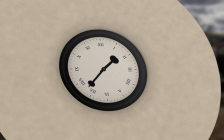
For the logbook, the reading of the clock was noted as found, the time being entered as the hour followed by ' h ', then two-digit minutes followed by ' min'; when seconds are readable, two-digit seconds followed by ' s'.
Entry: 1 h 37 min
